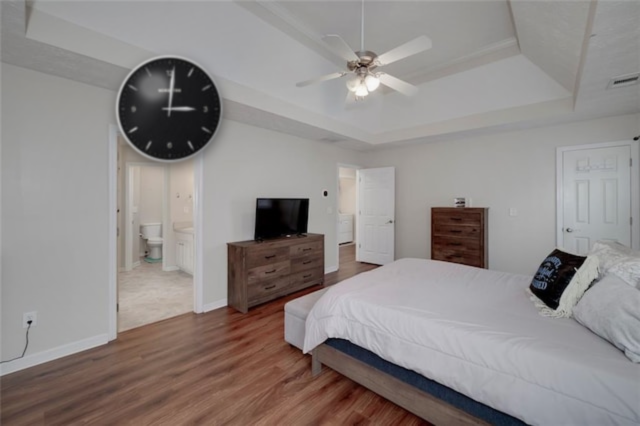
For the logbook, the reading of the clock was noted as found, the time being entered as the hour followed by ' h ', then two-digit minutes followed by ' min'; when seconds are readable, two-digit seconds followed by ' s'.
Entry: 3 h 01 min
